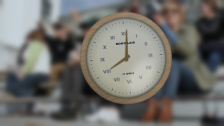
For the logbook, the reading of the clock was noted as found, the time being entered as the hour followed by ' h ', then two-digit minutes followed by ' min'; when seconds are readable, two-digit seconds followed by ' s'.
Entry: 8 h 01 min
